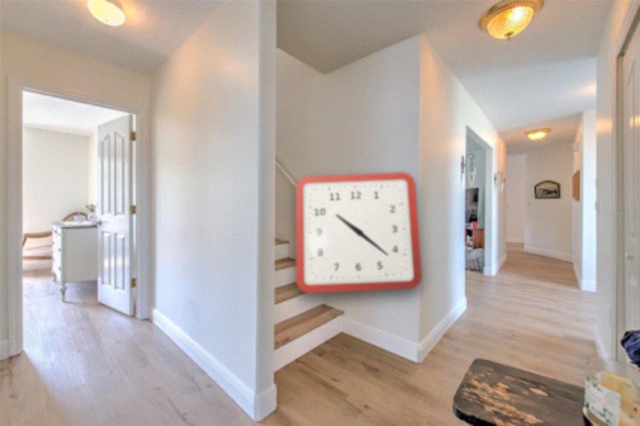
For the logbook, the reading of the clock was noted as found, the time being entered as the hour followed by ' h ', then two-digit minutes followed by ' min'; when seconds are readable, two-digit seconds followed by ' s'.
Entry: 10 h 22 min
